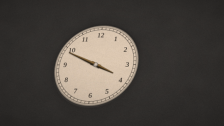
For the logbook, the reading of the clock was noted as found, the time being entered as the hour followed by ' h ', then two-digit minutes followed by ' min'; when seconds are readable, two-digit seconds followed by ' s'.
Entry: 3 h 49 min
